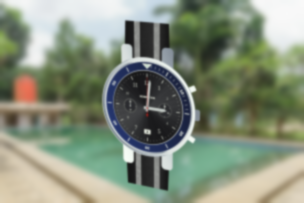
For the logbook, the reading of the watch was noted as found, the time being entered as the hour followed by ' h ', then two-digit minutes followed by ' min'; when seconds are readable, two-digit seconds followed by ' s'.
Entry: 3 h 01 min
